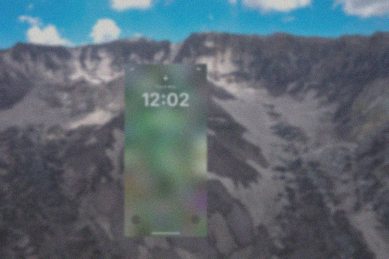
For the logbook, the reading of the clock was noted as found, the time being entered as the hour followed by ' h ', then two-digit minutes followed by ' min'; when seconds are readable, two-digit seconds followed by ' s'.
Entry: 12 h 02 min
